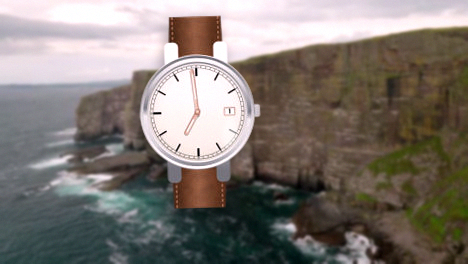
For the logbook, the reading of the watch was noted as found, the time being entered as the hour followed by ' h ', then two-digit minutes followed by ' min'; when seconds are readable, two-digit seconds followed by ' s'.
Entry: 6 h 59 min
